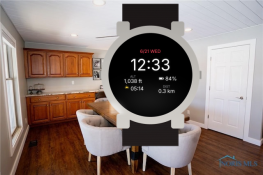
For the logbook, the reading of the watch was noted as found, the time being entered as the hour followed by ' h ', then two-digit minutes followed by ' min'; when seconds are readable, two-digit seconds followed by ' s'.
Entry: 12 h 33 min
